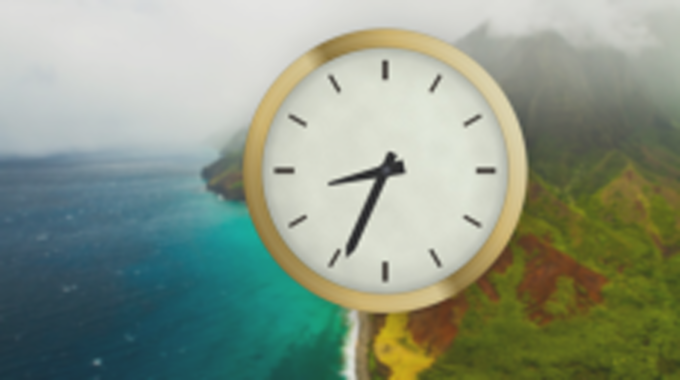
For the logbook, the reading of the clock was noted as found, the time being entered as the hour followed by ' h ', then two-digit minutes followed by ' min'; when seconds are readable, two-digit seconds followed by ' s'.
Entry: 8 h 34 min
